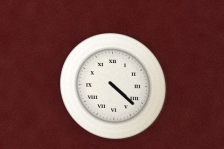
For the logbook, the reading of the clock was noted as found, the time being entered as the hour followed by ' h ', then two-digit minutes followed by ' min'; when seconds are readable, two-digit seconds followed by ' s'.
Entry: 4 h 22 min
